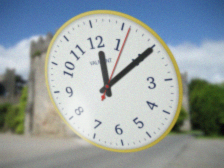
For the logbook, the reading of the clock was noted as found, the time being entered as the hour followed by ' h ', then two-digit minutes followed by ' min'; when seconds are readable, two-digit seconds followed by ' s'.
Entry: 12 h 10 min 06 s
